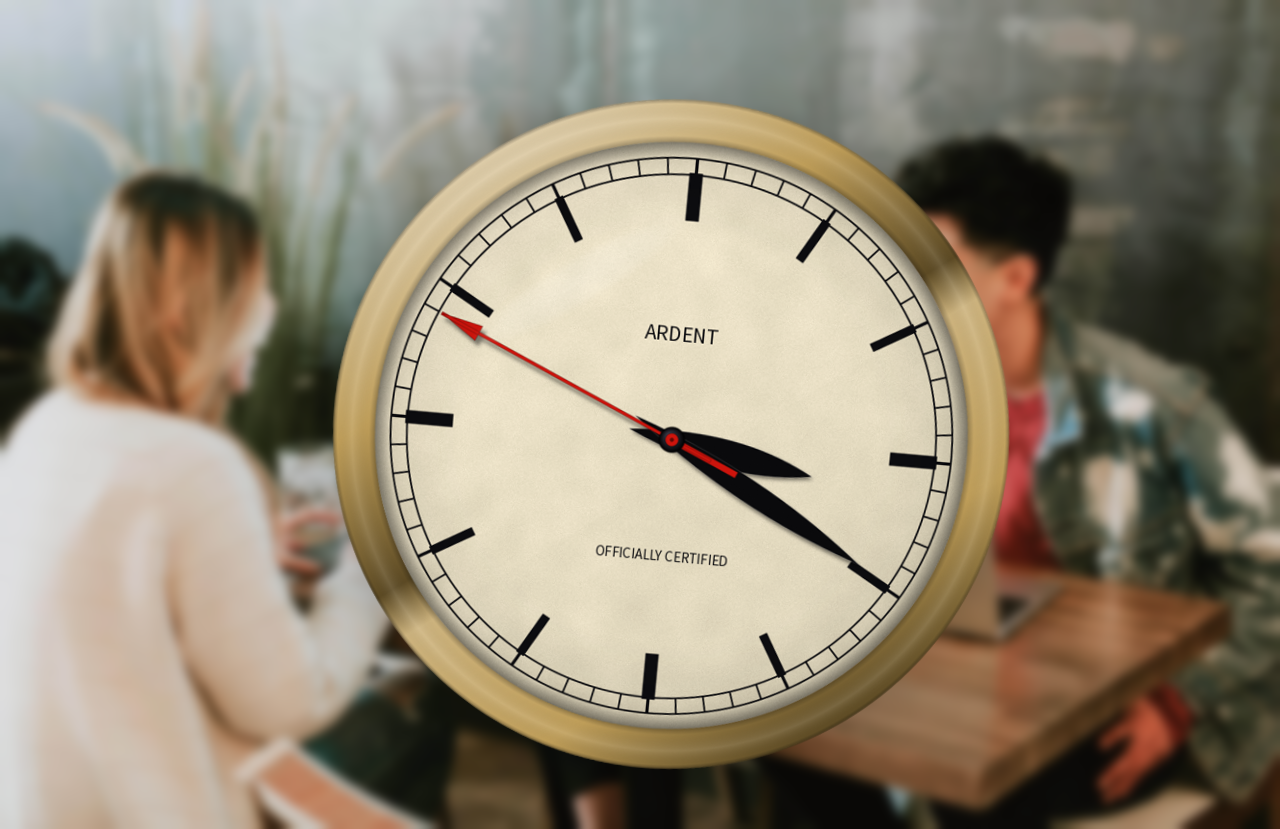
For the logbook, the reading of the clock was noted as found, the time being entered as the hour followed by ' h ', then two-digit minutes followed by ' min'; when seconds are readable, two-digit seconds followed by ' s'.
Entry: 3 h 19 min 49 s
